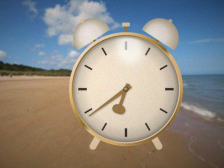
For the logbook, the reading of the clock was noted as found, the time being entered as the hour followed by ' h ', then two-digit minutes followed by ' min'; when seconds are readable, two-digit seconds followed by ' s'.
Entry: 6 h 39 min
